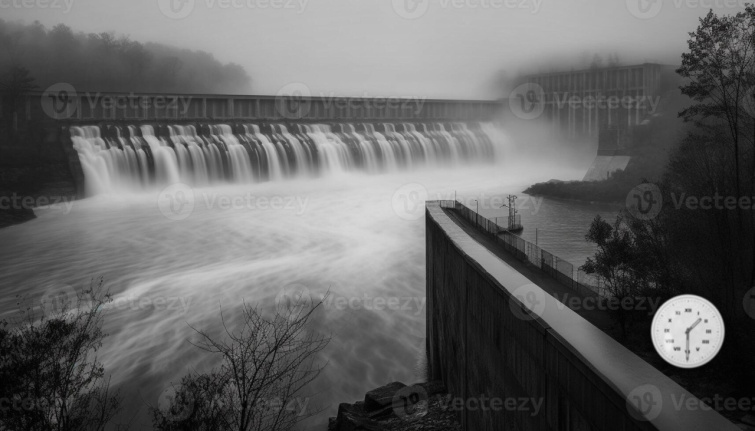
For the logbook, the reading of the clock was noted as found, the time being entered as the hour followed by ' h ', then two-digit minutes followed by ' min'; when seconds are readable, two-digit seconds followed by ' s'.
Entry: 1 h 30 min
